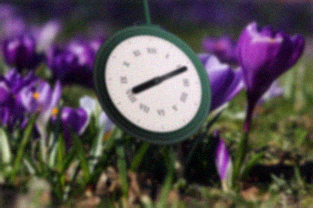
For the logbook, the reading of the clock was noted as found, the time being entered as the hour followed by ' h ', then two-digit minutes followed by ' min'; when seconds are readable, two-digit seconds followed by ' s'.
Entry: 8 h 11 min
